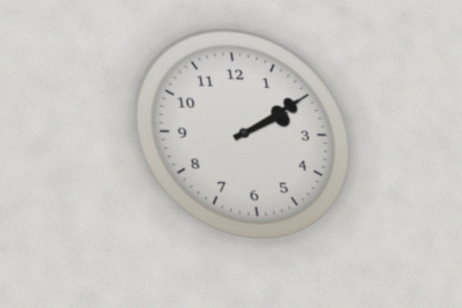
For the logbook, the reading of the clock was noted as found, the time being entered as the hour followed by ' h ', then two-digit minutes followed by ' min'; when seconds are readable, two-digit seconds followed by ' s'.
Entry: 2 h 10 min
